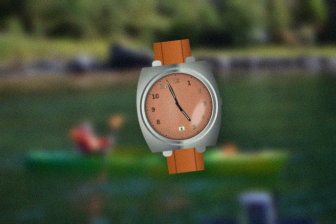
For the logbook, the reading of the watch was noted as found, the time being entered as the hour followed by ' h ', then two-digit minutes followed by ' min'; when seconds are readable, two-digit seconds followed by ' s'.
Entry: 4 h 57 min
